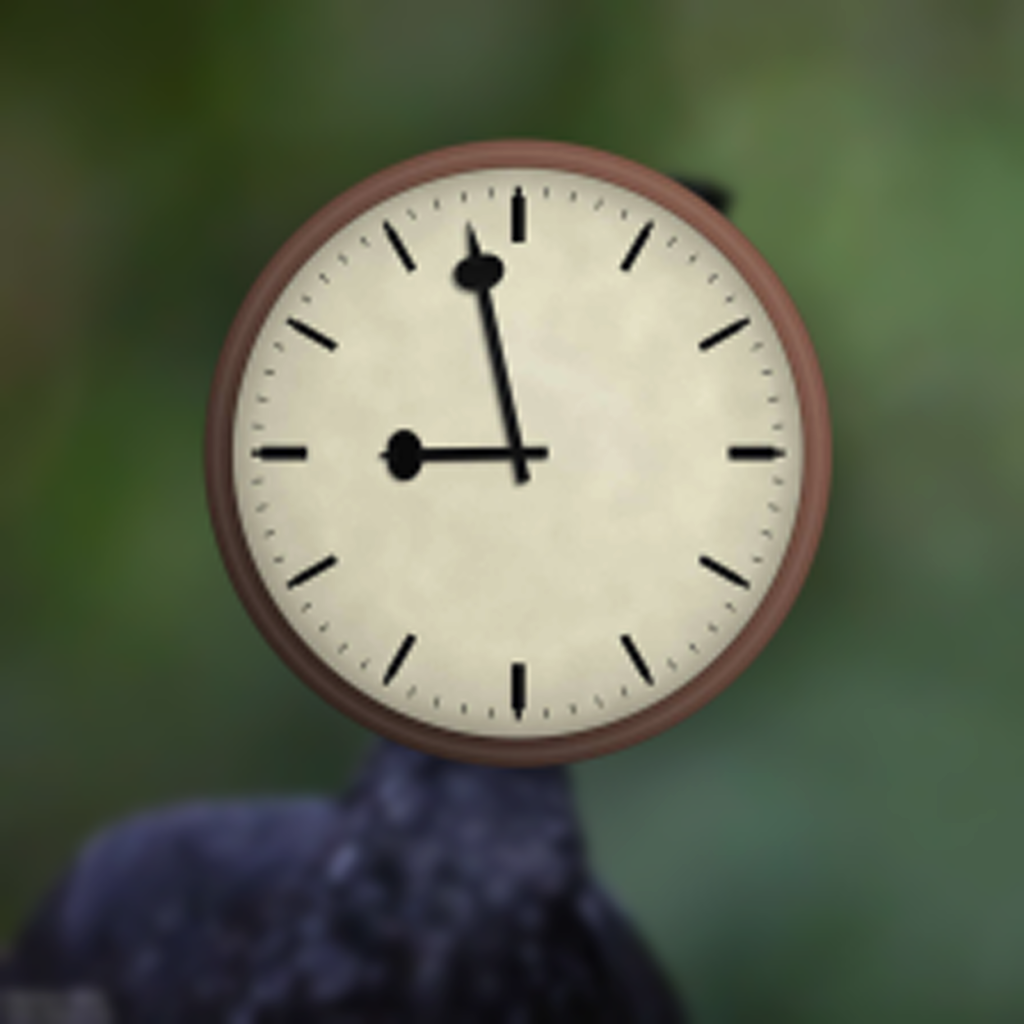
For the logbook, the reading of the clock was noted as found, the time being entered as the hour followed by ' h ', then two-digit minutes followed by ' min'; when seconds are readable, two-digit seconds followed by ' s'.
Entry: 8 h 58 min
